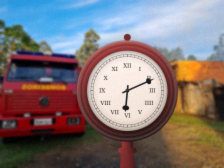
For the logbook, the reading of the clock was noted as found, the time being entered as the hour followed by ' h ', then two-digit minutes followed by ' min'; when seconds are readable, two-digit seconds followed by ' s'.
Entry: 6 h 11 min
